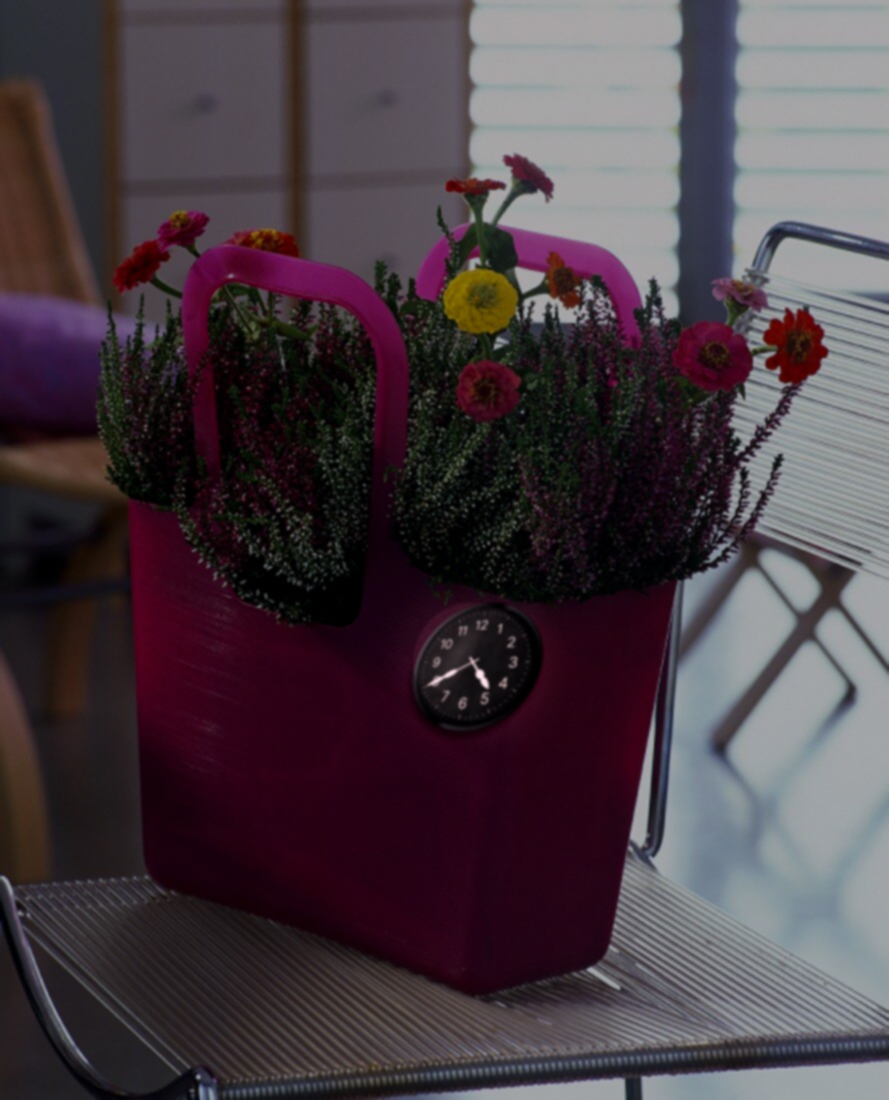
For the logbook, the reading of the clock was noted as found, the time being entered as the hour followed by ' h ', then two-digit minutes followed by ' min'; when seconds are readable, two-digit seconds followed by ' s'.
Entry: 4 h 40 min
